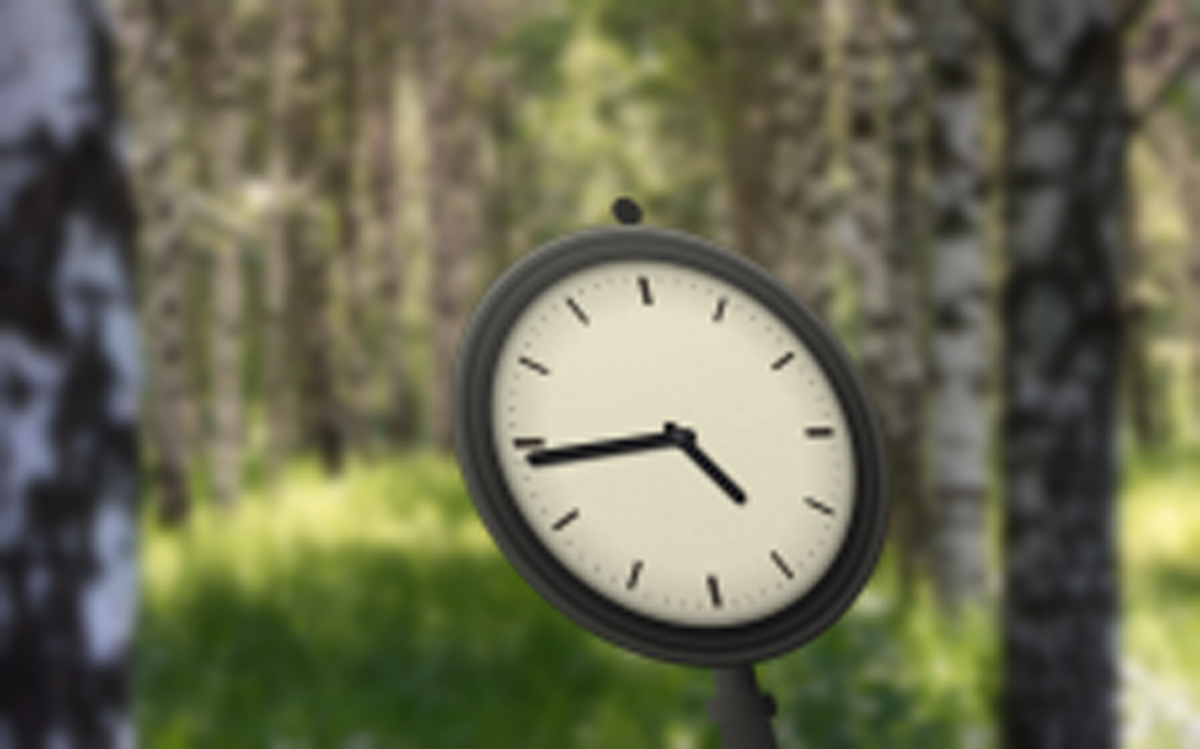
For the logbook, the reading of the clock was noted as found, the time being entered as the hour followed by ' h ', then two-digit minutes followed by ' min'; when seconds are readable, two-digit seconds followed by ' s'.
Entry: 4 h 44 min
